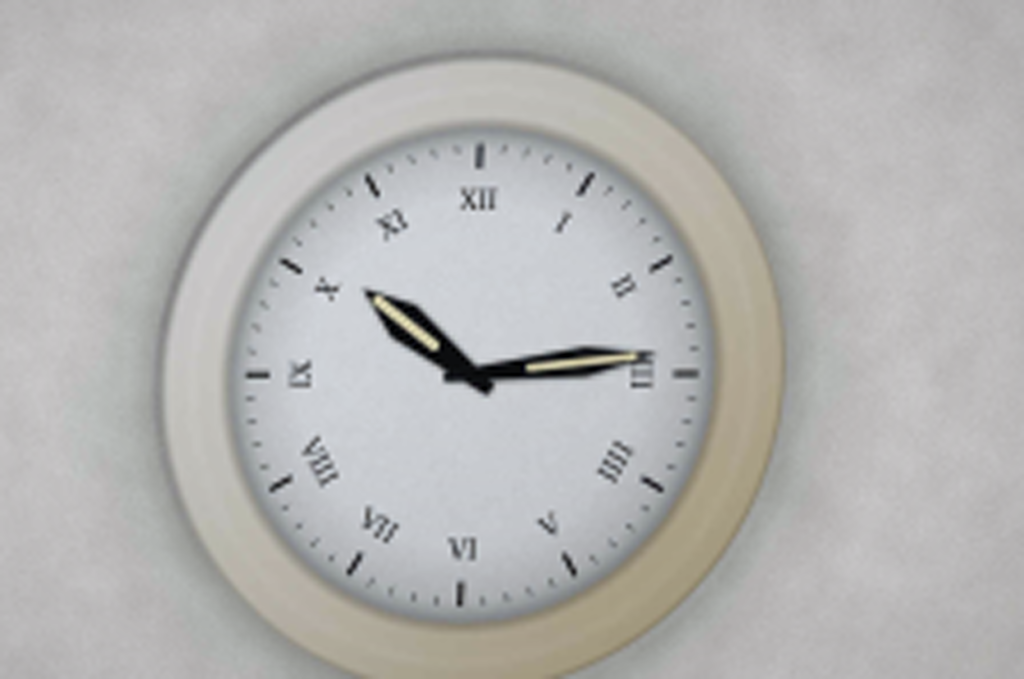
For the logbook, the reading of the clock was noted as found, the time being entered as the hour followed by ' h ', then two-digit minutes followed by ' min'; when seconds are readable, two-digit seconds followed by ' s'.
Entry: 10 h 14 min
